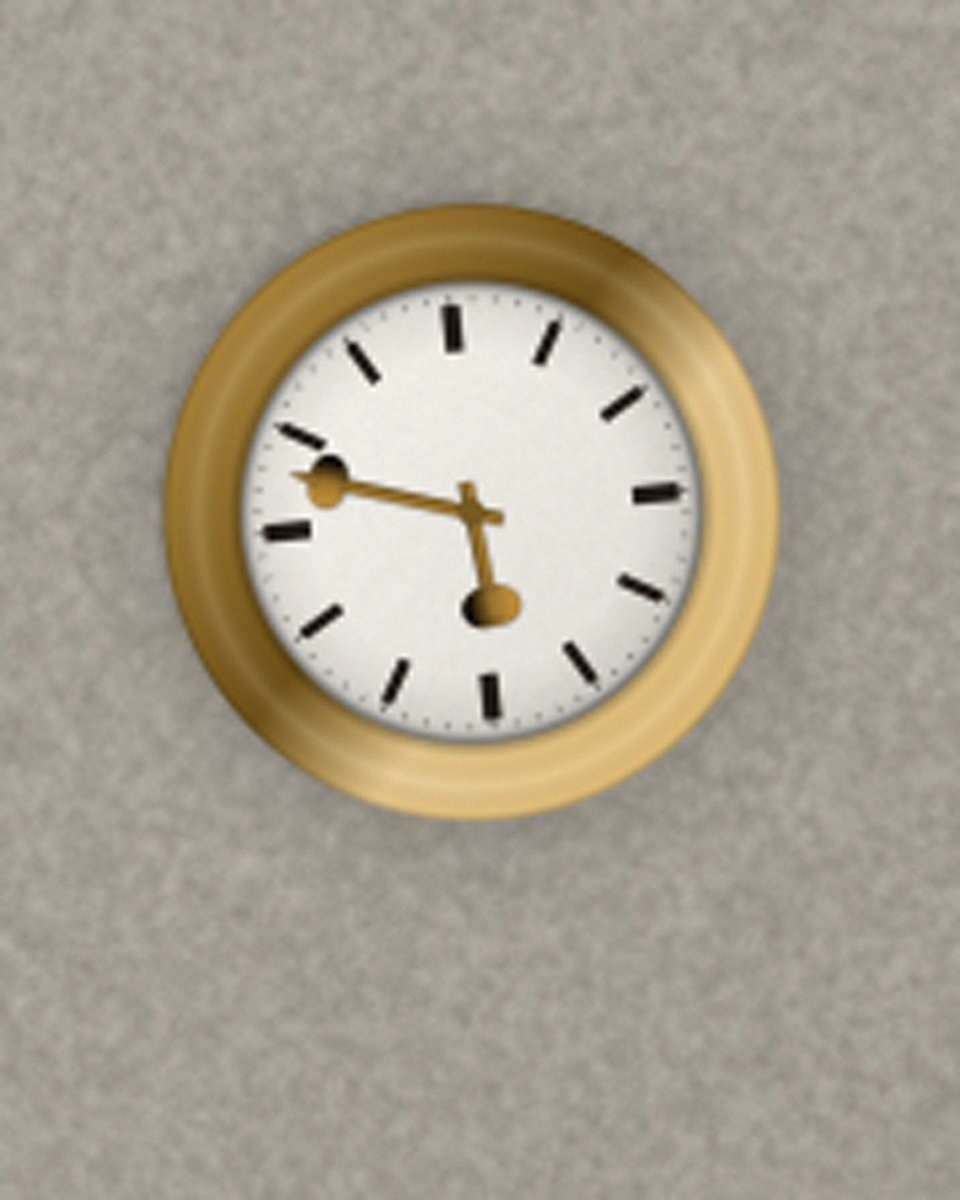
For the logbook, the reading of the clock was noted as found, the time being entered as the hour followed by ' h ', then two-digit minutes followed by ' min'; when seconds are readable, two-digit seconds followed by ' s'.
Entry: 5 h 48 min
